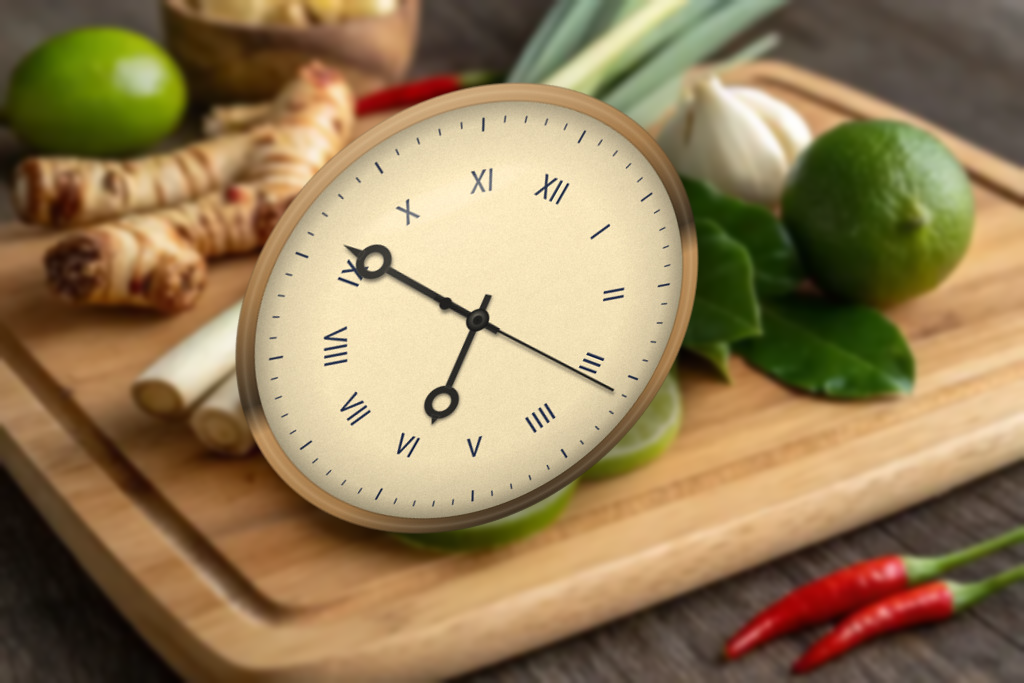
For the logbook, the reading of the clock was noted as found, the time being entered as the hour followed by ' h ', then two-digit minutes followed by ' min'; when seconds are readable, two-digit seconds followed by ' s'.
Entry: 5 h 46 min 16 s
